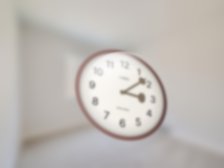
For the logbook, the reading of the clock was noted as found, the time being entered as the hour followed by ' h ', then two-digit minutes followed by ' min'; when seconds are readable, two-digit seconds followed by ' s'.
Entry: 3 h 08 min
